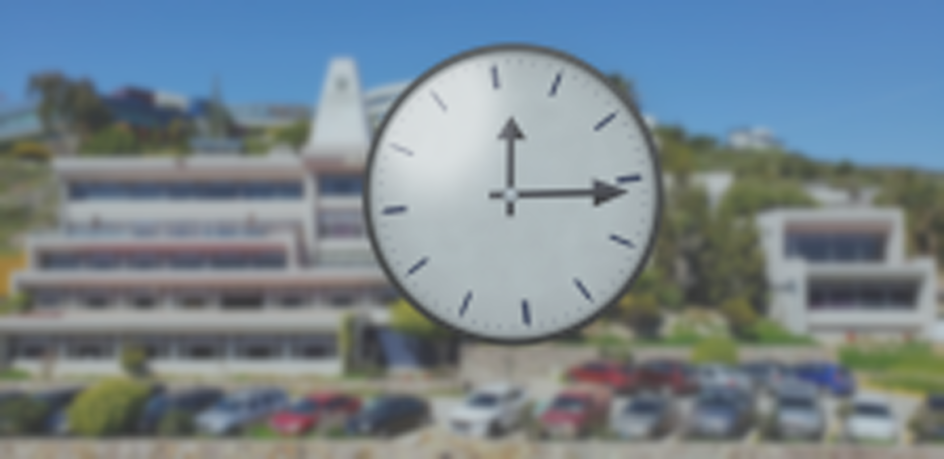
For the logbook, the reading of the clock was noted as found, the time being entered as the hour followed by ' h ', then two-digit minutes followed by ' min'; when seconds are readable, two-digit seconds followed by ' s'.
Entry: 12 h 16 min
